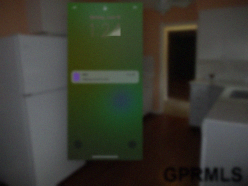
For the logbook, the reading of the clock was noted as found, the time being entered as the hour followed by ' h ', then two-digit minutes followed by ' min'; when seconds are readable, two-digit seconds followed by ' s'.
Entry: 1 h 24 min
